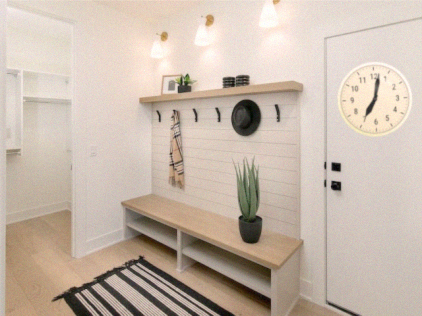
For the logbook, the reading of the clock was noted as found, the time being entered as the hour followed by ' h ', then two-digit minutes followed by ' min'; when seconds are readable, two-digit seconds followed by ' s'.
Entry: 7 h 02 min
